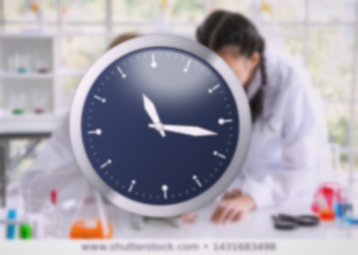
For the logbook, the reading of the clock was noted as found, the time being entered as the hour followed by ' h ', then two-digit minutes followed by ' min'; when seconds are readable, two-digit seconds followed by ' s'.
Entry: 11 h 17 min
